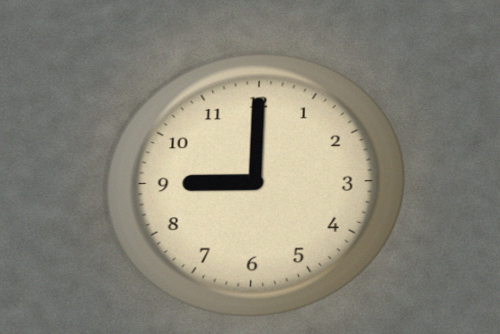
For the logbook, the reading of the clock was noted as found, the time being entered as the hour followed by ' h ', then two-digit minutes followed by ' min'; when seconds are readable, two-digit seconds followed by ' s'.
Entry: 9 h 00 min
